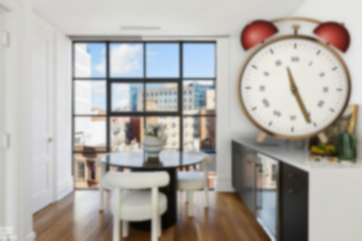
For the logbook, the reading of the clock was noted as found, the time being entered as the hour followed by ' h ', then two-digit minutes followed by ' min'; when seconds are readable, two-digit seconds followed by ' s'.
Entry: 11 h 26 min
